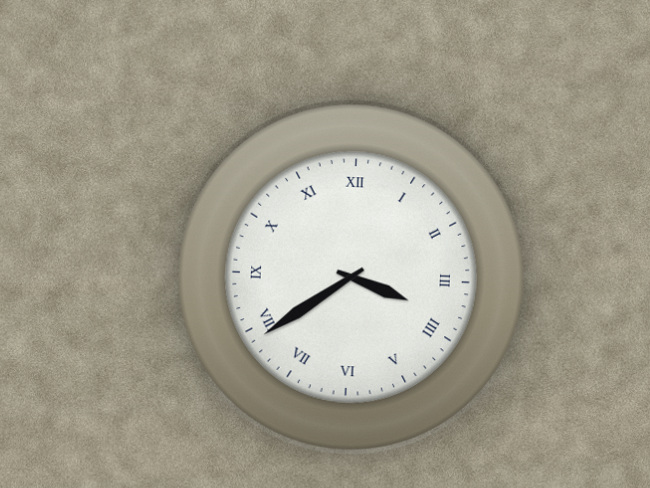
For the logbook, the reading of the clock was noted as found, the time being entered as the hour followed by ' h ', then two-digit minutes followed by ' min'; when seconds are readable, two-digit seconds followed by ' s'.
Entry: 3 h 39 min
